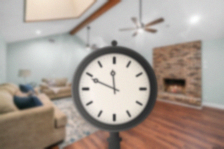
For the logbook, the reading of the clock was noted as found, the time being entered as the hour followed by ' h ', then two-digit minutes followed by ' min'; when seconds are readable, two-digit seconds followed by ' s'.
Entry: 11 h 49 min
